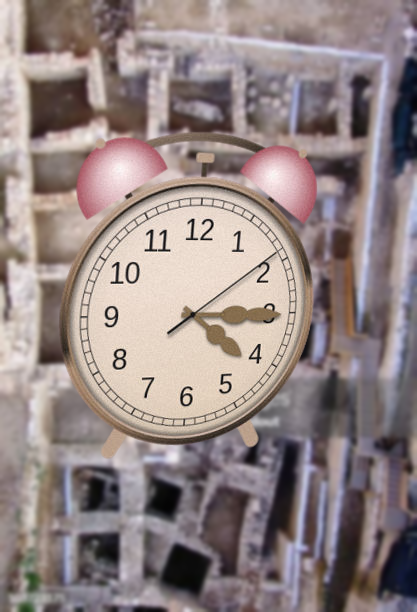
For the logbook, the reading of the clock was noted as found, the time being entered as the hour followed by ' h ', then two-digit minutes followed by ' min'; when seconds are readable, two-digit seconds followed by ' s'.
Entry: 4 h 15 min 09 s
